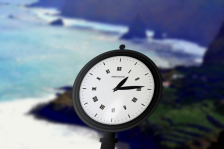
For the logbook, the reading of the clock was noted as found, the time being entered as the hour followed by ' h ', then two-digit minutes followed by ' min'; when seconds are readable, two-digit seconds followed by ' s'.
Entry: 1 h 14 min
